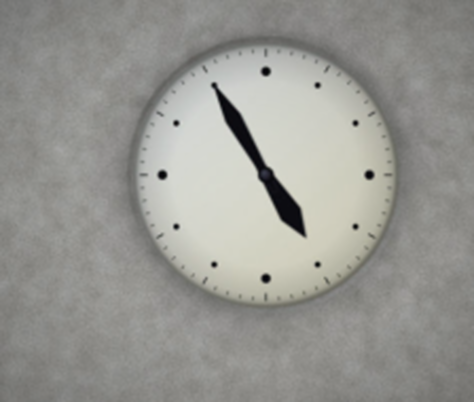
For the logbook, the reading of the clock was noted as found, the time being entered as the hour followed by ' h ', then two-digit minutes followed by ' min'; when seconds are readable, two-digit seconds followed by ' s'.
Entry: 4 h 55 min
